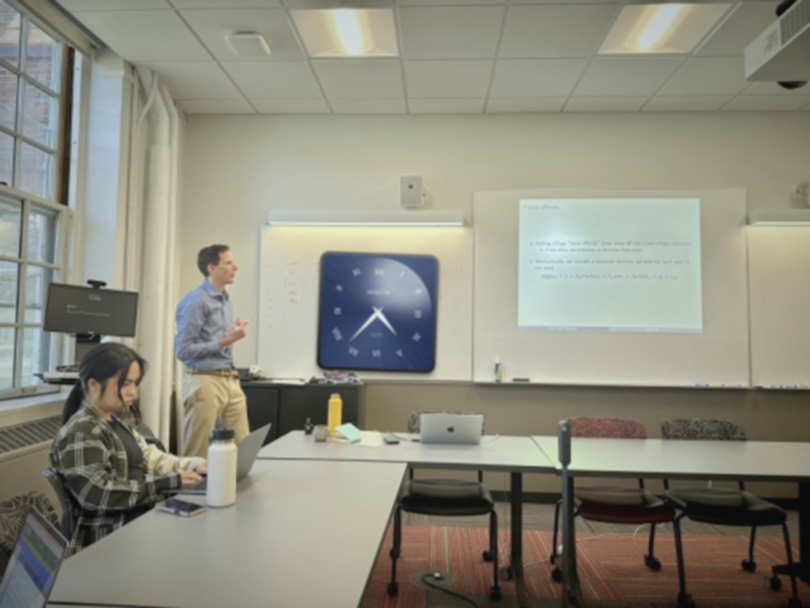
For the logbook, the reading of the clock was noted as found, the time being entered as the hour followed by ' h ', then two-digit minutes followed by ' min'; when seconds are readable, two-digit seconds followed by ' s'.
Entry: 4 h 37 min
